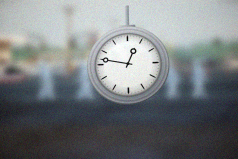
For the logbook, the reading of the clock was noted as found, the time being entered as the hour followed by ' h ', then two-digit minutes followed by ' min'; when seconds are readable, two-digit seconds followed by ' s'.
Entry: 12 h 47 min
